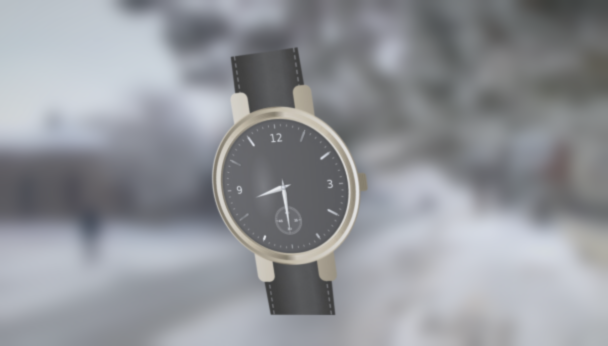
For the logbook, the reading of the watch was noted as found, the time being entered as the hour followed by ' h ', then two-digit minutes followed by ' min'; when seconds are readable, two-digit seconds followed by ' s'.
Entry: 8 h 30 min
